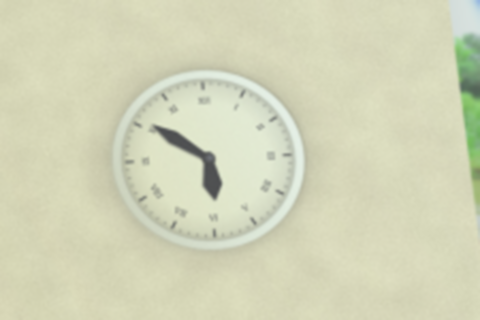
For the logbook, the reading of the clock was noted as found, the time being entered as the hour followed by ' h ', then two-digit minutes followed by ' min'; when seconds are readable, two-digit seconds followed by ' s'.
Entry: 5 h 51 min
